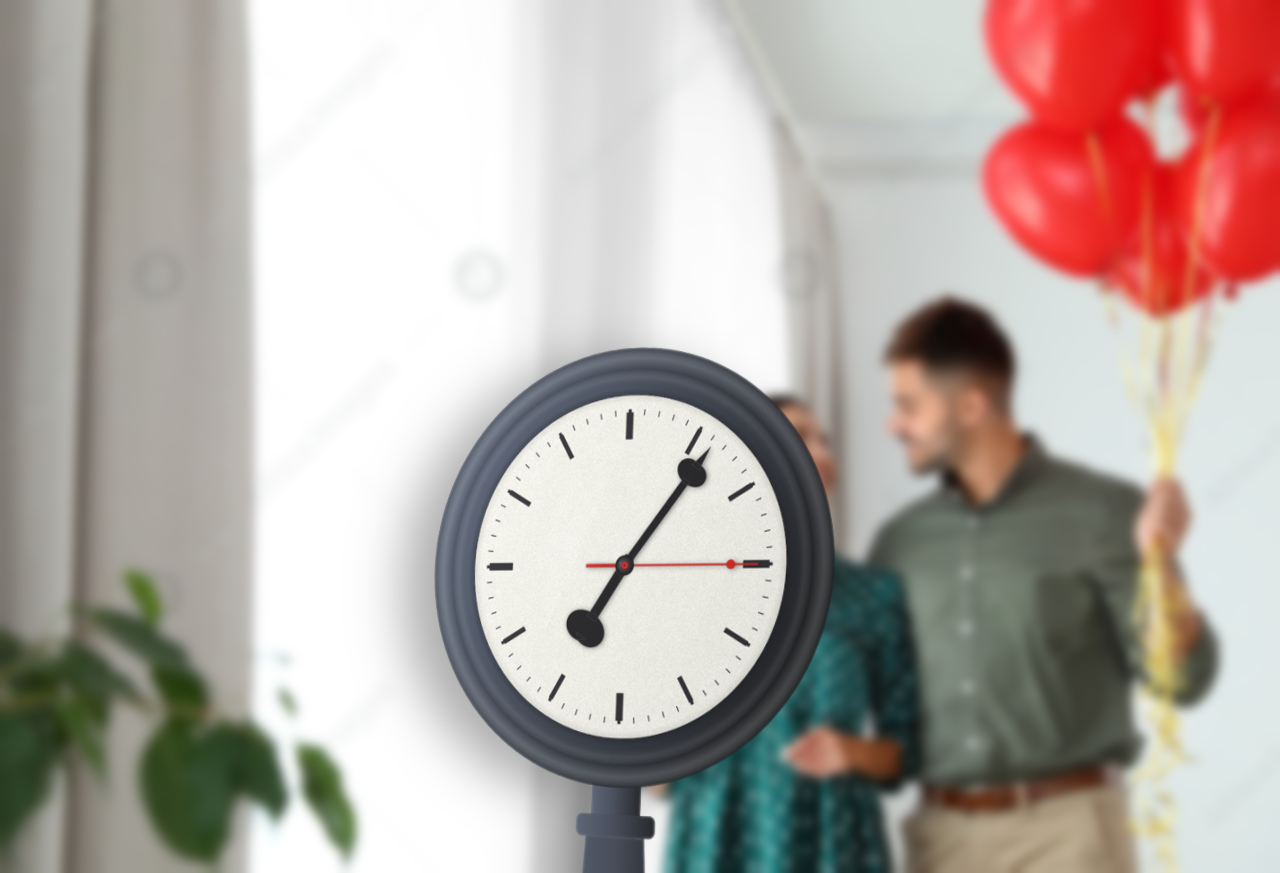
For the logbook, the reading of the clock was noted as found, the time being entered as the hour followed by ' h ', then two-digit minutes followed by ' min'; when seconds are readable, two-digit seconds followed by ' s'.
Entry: 7 h 06 min 15 s
